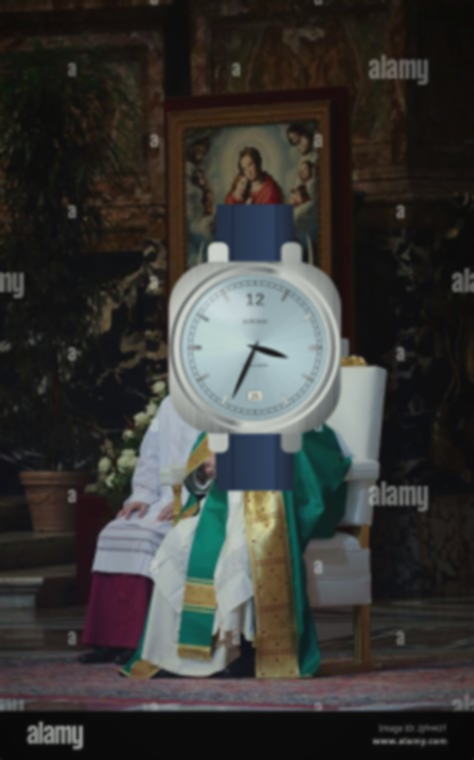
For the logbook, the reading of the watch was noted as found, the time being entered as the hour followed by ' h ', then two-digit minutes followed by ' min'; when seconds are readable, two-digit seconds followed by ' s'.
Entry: 3 h 34 min
